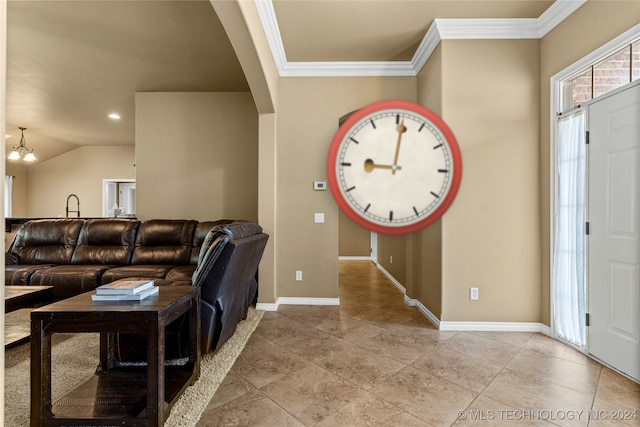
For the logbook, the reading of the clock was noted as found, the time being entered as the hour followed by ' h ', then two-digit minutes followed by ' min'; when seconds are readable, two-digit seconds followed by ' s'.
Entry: 9 h 01 min
